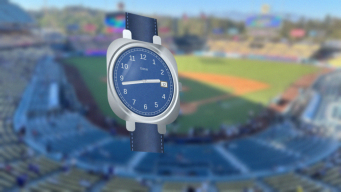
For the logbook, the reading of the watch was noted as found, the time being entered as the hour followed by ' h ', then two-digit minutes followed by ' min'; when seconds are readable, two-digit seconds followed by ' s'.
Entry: 2 h 43 min
